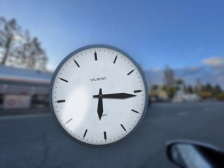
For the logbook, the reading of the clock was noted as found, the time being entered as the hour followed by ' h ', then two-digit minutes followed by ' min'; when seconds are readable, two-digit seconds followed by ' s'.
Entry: 6 h 16 min
